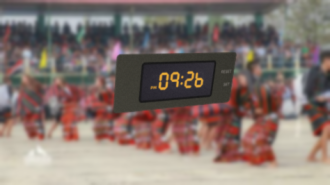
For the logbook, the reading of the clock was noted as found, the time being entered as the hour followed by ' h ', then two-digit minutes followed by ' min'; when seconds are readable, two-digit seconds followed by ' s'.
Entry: 9 h 26 min
